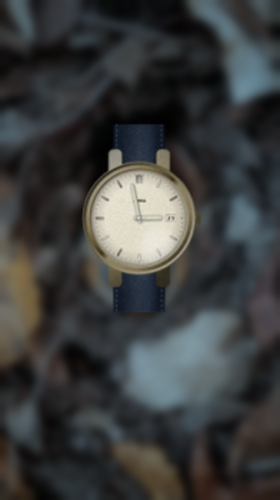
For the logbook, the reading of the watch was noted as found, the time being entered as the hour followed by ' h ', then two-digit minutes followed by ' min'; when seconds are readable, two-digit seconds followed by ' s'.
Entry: 2 h 58 min
